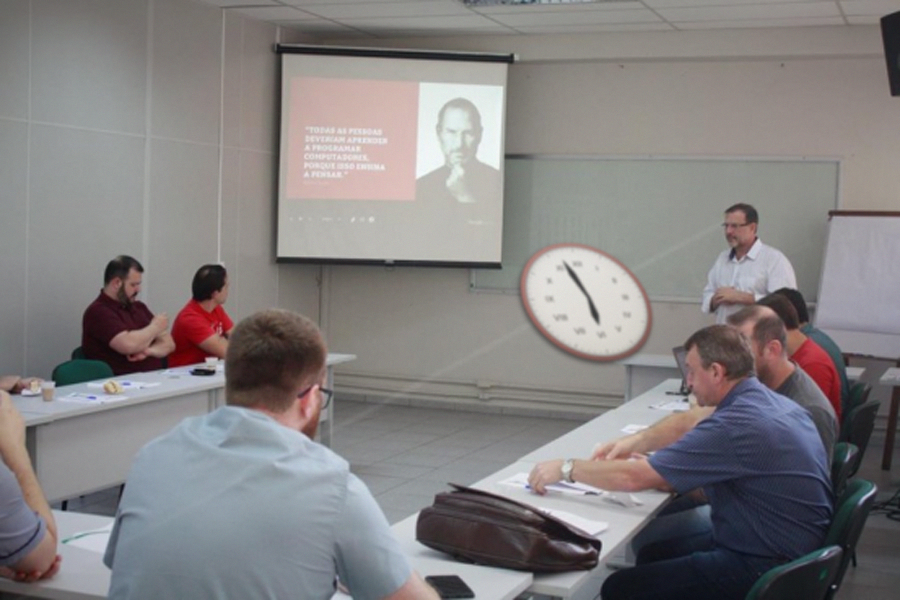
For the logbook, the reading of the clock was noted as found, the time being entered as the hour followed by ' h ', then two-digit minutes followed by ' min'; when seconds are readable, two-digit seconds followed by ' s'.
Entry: 5 h 57 min
